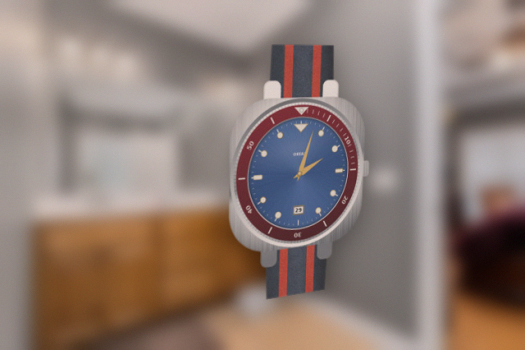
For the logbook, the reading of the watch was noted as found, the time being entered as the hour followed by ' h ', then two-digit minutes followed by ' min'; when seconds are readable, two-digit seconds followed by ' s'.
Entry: 2 h 03 min
